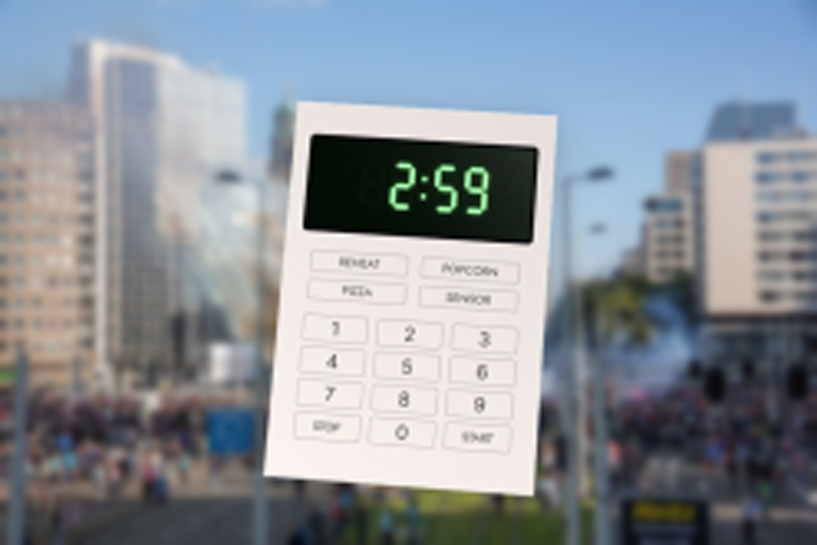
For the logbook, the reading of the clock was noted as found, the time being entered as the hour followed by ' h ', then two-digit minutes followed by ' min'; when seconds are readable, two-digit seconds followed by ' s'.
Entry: 2 h 59 min
